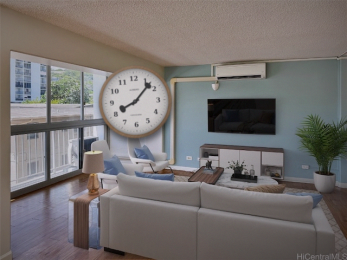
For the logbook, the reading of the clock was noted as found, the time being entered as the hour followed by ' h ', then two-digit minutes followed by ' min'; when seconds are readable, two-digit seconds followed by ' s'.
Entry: 8 h 07 min
